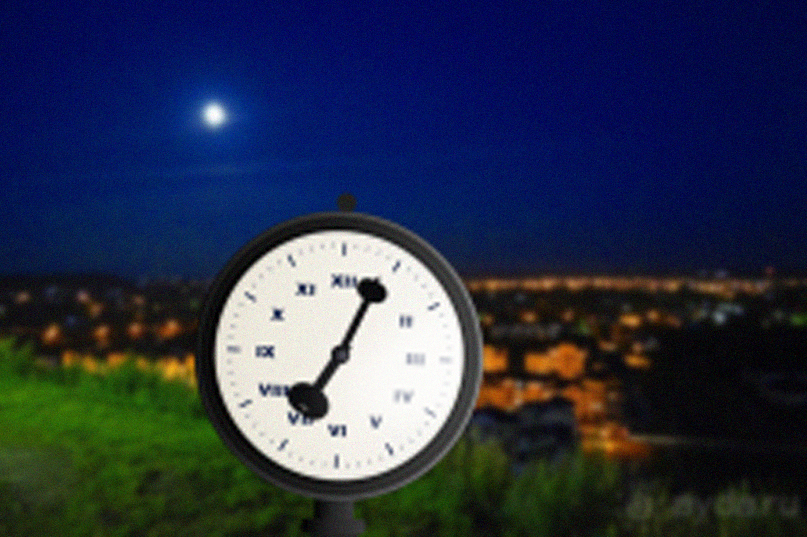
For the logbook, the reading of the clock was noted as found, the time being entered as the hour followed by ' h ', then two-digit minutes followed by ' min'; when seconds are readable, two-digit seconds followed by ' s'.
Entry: 7 h 04 min
